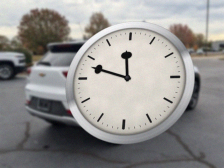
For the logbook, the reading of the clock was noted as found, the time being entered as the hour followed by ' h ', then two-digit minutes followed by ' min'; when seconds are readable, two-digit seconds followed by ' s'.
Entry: 11 h 48 min
